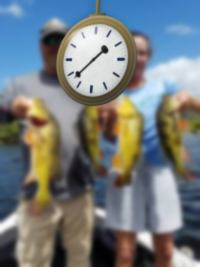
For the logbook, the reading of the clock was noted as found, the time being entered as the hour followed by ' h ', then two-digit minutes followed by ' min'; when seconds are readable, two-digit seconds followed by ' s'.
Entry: 1 h 38 min
